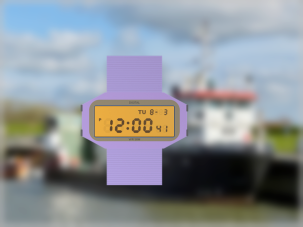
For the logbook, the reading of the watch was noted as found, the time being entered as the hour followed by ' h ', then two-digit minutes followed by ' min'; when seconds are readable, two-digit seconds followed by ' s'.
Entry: 12 h 00 min 41 s
